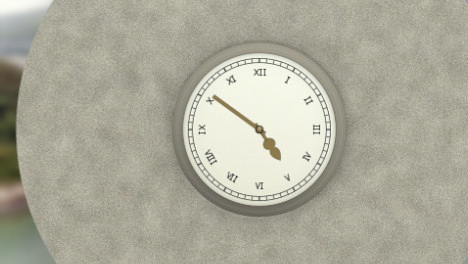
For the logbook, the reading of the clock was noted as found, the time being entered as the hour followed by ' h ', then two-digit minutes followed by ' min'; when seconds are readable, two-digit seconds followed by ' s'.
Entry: 4 h 51 min
